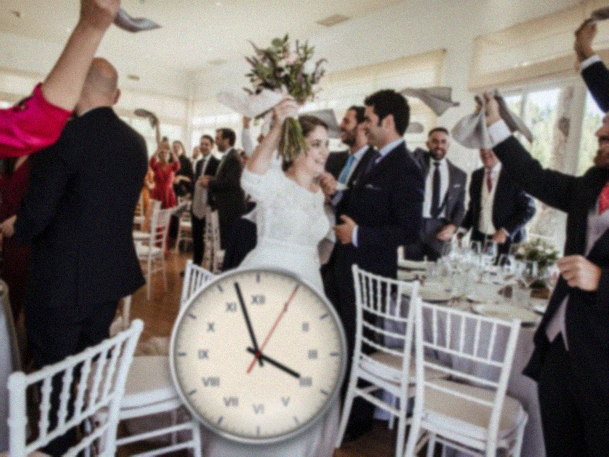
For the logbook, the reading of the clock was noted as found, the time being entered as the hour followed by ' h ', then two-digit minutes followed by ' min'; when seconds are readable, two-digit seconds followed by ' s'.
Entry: 3 h 57 min 05 s
